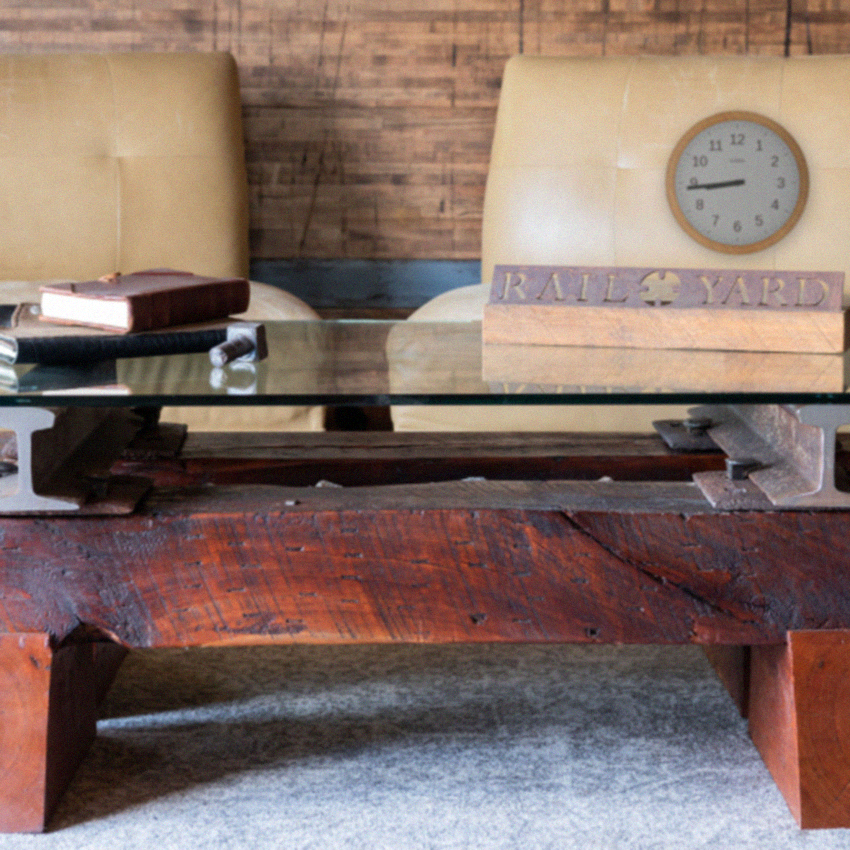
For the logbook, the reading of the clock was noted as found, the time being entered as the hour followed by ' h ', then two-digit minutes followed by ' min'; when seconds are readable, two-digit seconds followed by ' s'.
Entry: 8 h 44 min
